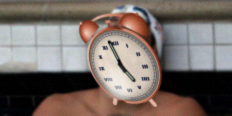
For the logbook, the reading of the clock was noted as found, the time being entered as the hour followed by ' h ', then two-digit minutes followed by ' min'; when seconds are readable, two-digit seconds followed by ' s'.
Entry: 4 h 58 min
